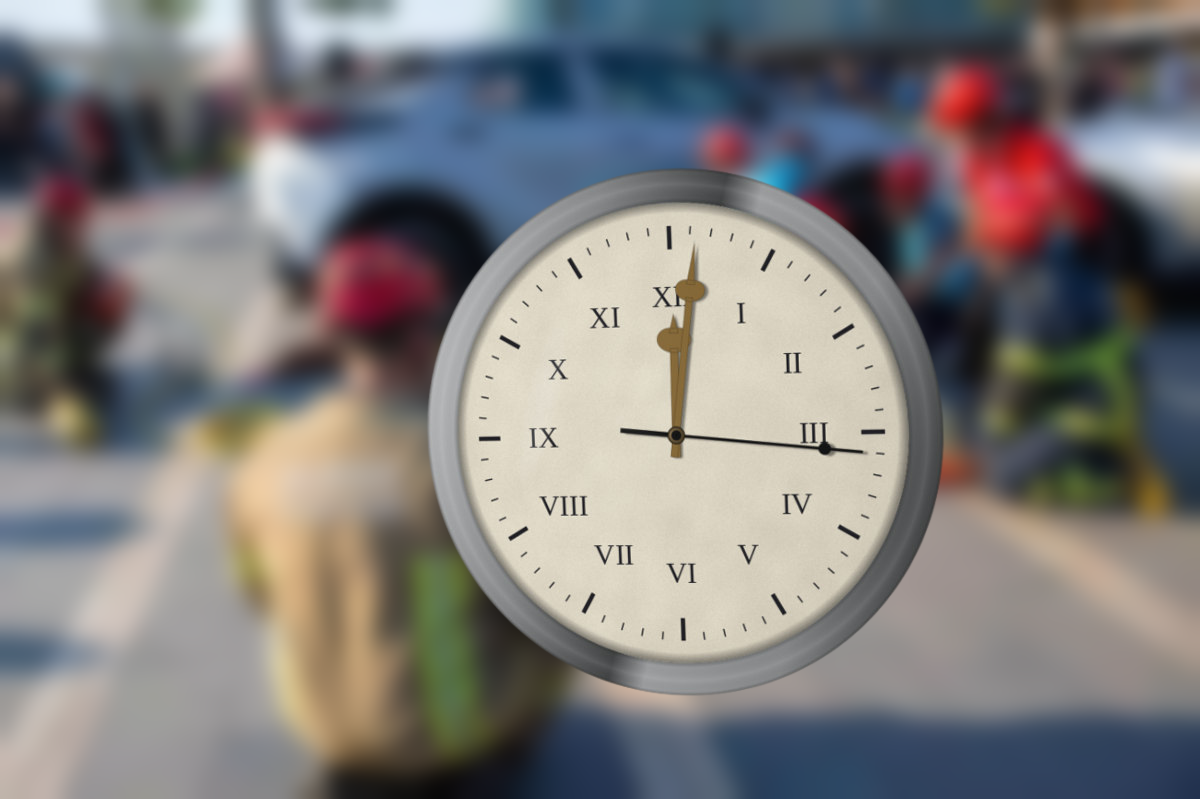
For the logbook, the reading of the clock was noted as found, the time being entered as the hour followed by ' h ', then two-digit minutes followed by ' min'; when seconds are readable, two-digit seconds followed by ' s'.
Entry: 12 h 01 min 16 s
